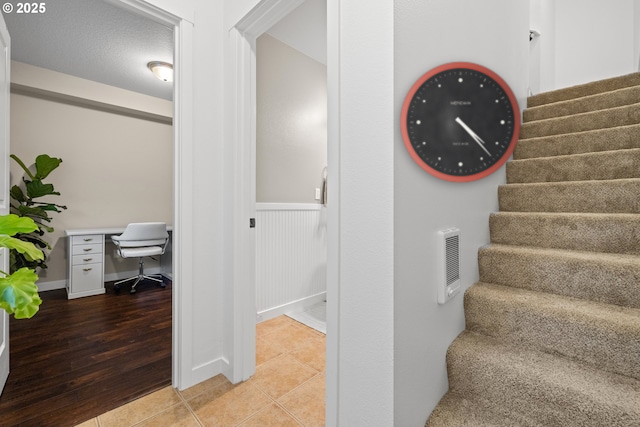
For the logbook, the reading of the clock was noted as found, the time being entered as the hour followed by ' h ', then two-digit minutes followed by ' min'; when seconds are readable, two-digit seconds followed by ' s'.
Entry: 4 h 23 min
